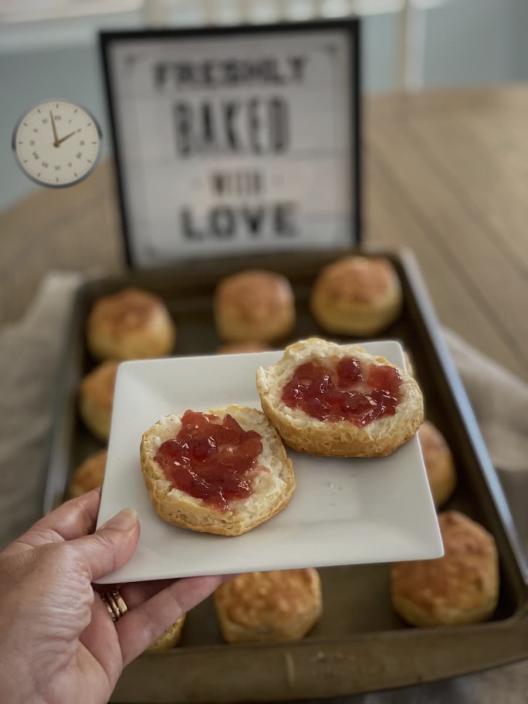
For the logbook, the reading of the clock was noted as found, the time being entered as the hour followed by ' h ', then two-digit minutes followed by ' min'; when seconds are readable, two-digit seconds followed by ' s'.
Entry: 1 h 58 min
